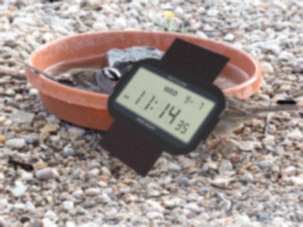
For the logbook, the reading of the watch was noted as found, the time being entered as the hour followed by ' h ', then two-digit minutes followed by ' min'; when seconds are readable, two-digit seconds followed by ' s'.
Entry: 11 h 14 min
